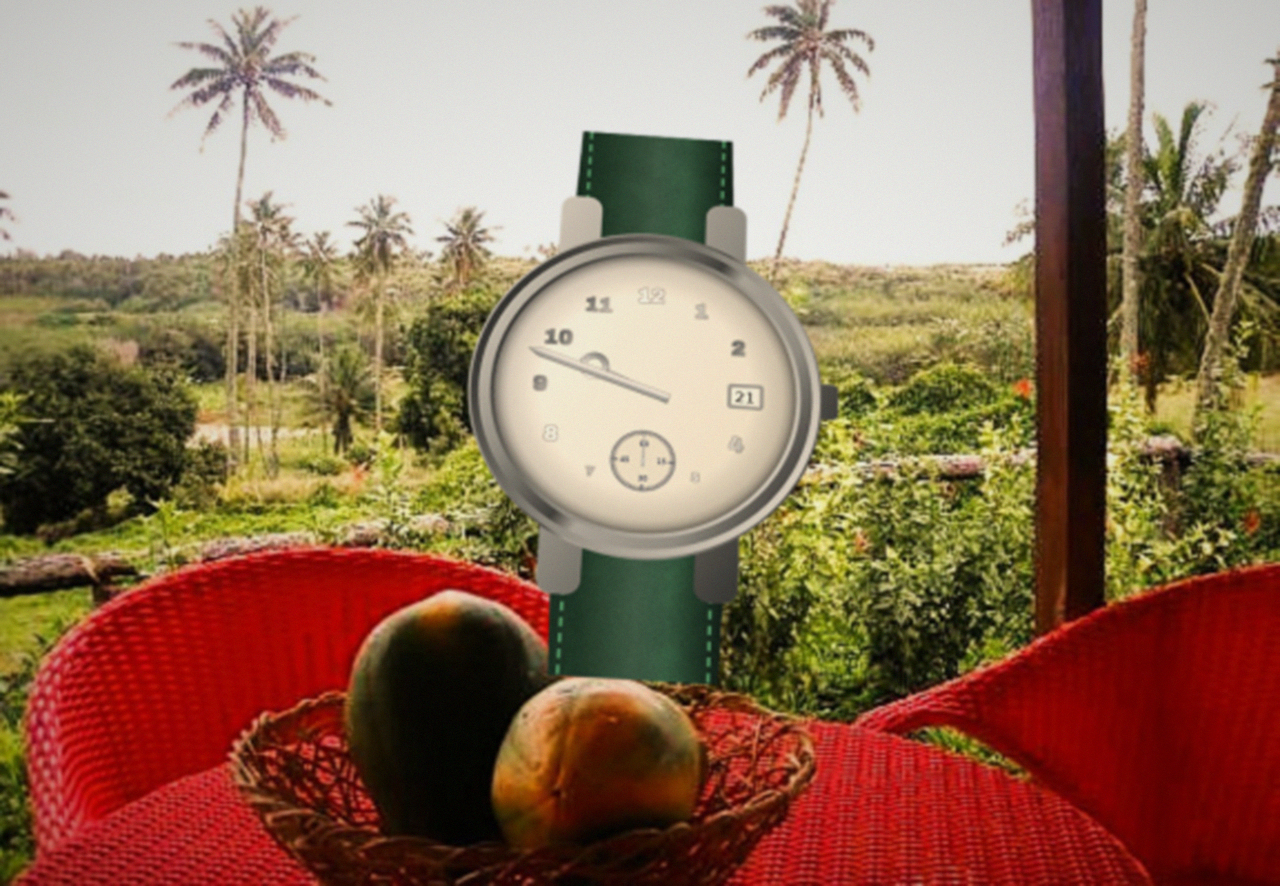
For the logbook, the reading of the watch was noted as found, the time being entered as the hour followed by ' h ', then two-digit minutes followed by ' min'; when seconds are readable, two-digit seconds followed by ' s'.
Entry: 9 h 48 min
